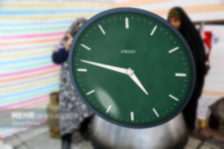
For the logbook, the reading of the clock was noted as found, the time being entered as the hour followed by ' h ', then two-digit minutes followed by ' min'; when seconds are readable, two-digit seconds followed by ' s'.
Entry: 4 h 47 min
